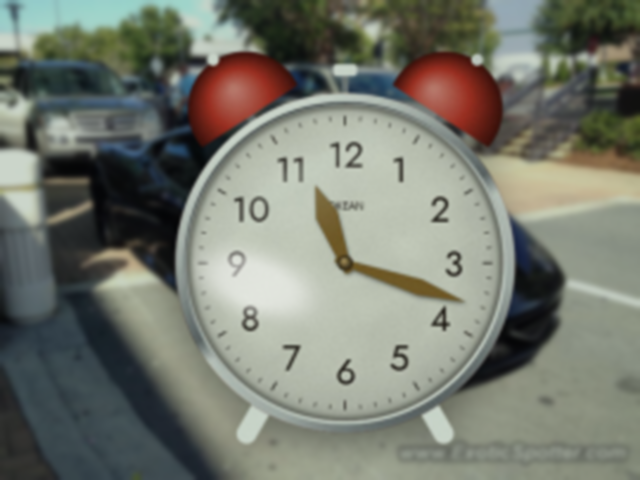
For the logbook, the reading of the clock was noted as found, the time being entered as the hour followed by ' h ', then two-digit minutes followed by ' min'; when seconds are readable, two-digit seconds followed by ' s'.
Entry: 11 h 18 min
